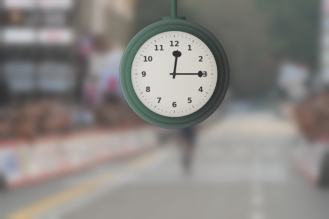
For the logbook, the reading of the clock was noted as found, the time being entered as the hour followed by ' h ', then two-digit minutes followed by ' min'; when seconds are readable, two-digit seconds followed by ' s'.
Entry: 12 h 15 min
